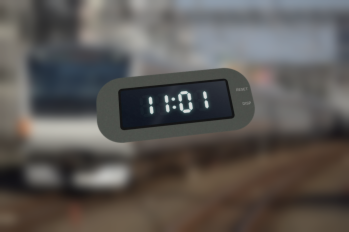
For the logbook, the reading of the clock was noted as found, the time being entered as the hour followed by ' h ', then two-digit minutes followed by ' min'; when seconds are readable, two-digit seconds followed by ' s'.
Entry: 11 h 01 min
